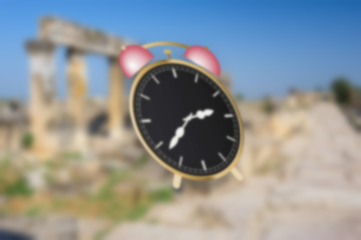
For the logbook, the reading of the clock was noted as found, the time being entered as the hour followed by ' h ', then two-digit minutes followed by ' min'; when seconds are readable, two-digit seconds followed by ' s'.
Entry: 2 h 38 min
